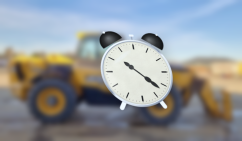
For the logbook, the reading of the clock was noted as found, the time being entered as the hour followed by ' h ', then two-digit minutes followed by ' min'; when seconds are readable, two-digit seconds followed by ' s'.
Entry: 10 h 22 min
